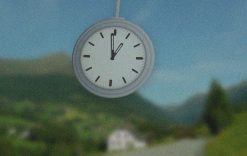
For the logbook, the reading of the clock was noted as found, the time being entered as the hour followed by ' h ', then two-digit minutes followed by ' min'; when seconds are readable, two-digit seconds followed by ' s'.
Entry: 12 h 59 min
